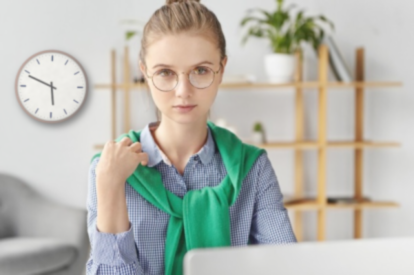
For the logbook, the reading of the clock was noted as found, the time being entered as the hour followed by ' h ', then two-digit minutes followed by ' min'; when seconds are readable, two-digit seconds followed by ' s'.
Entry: 5 h 49 min
